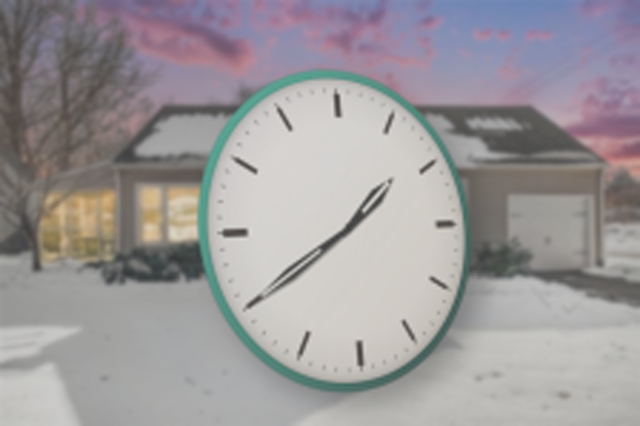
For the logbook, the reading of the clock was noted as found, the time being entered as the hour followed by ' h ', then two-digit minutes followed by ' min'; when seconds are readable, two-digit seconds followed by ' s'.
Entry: 1 h 40 min
